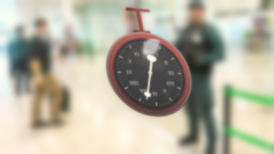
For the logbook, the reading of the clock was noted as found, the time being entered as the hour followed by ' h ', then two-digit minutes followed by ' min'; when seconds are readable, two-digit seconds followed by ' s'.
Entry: 12 h 33 min
